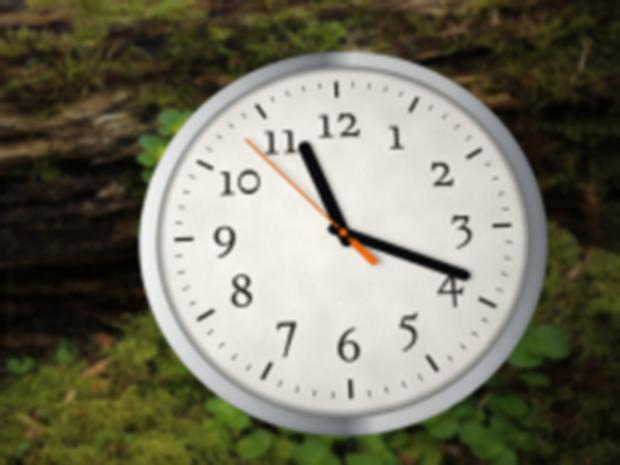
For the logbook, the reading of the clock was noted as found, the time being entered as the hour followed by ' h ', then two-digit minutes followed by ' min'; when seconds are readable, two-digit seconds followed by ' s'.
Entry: 11 h 18 min 53 s
